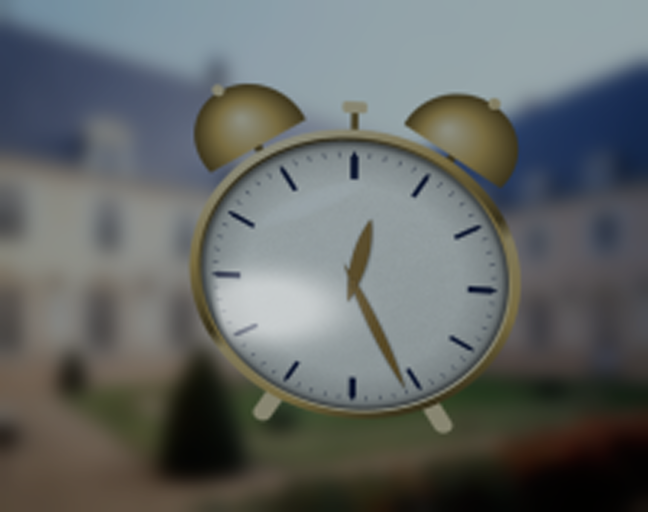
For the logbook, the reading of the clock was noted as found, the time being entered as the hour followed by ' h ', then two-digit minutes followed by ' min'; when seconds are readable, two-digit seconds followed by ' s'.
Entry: 12 h 26 min
